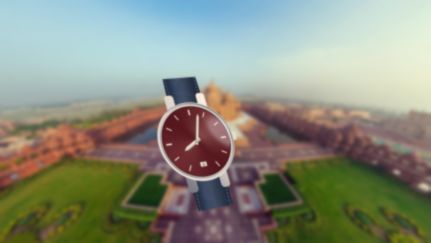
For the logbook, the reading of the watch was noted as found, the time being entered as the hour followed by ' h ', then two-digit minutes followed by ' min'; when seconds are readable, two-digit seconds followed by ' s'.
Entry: 8 h 03 min
